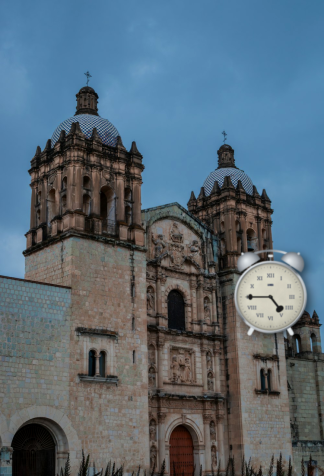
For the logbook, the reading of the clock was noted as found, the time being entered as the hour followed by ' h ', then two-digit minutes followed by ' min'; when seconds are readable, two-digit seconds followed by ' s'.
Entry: 4 h 45 min
